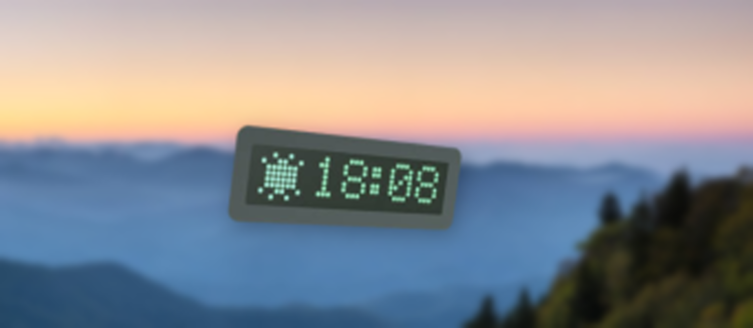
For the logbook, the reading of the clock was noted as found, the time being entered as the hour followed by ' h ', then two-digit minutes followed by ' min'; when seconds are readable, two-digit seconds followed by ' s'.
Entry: 18 h 08 min
